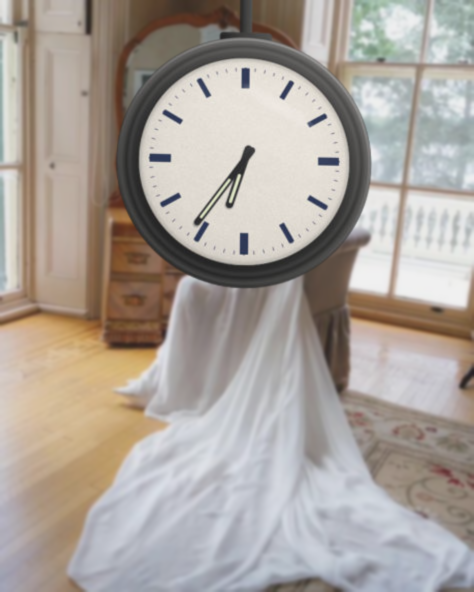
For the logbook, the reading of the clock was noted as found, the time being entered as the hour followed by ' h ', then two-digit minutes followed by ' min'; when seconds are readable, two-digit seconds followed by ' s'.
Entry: 6 h 36 min
